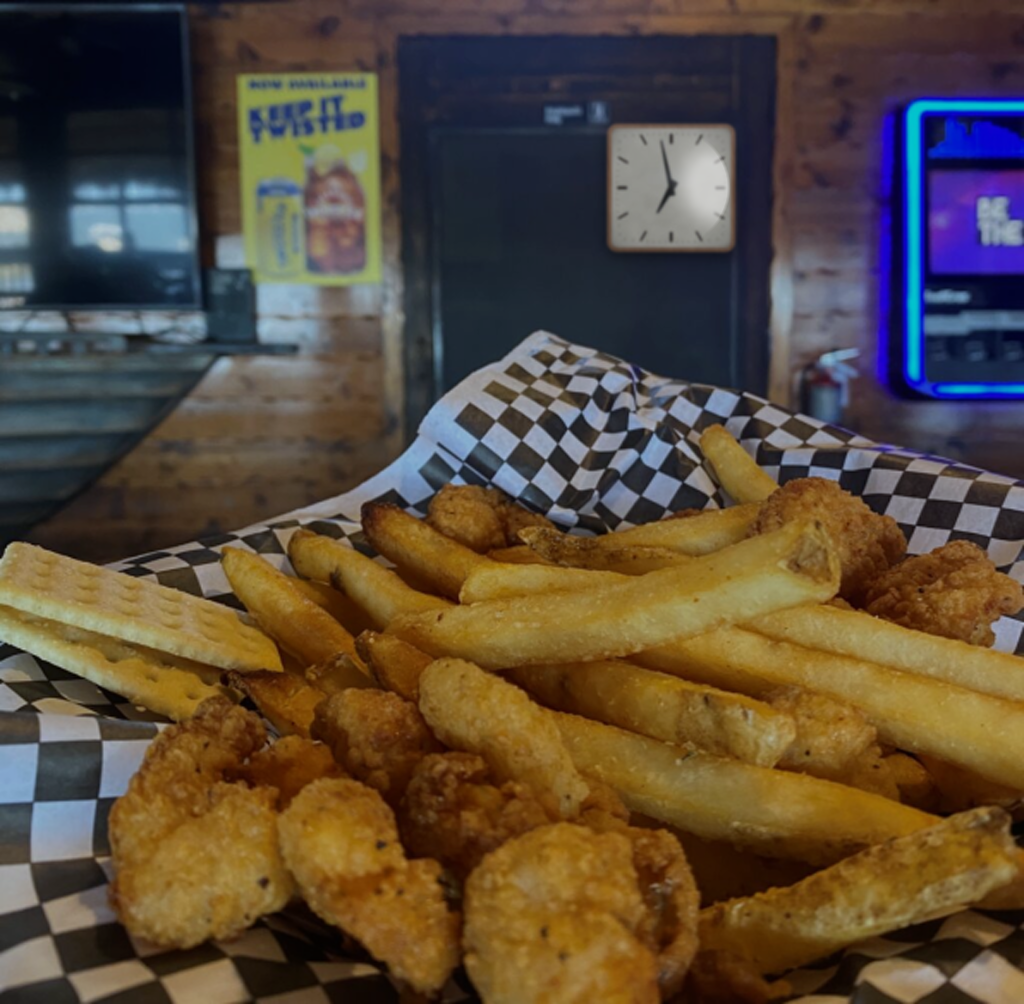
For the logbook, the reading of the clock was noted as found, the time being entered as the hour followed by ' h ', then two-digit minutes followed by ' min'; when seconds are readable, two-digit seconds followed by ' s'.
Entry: 6 h 58 min
